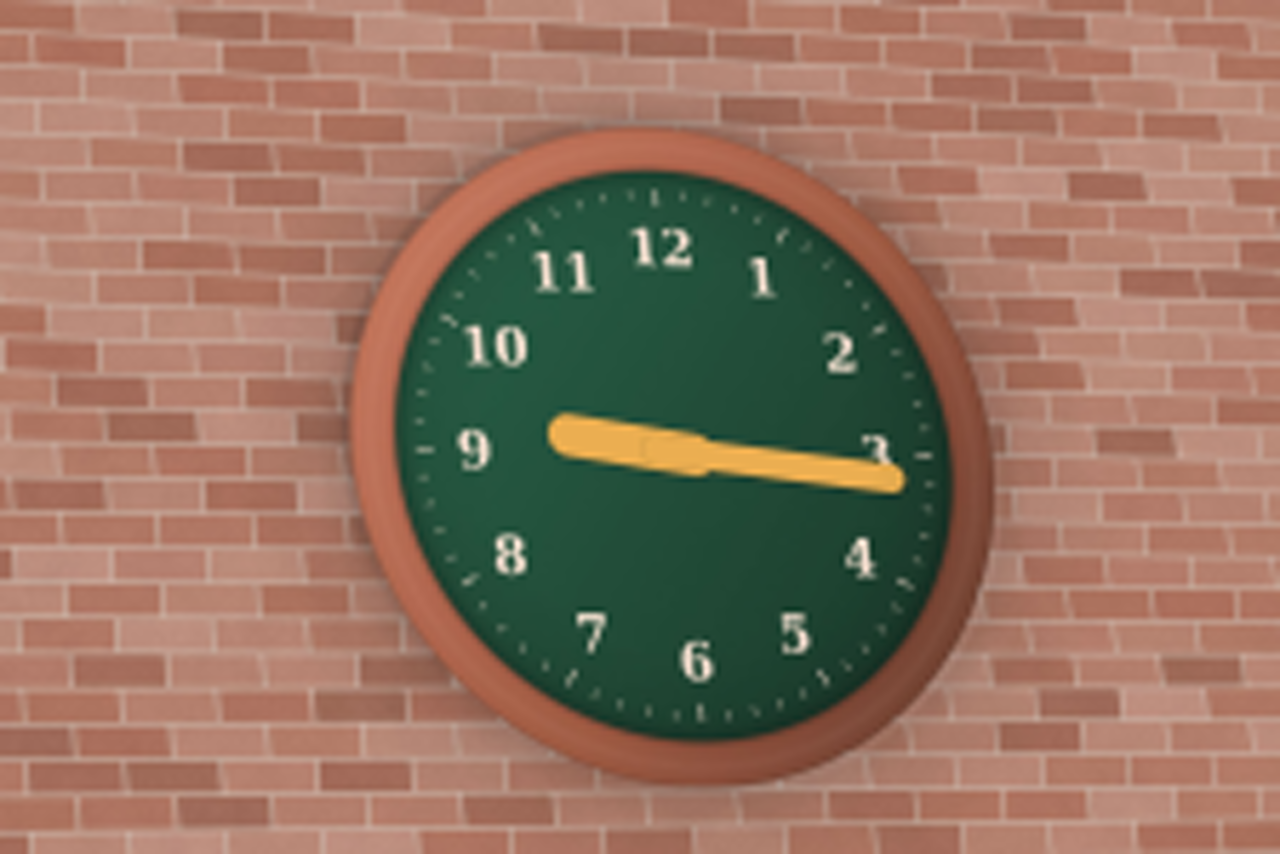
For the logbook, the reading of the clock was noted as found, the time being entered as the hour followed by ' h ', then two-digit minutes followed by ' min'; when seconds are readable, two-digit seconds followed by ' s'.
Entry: 9 h 16 min
